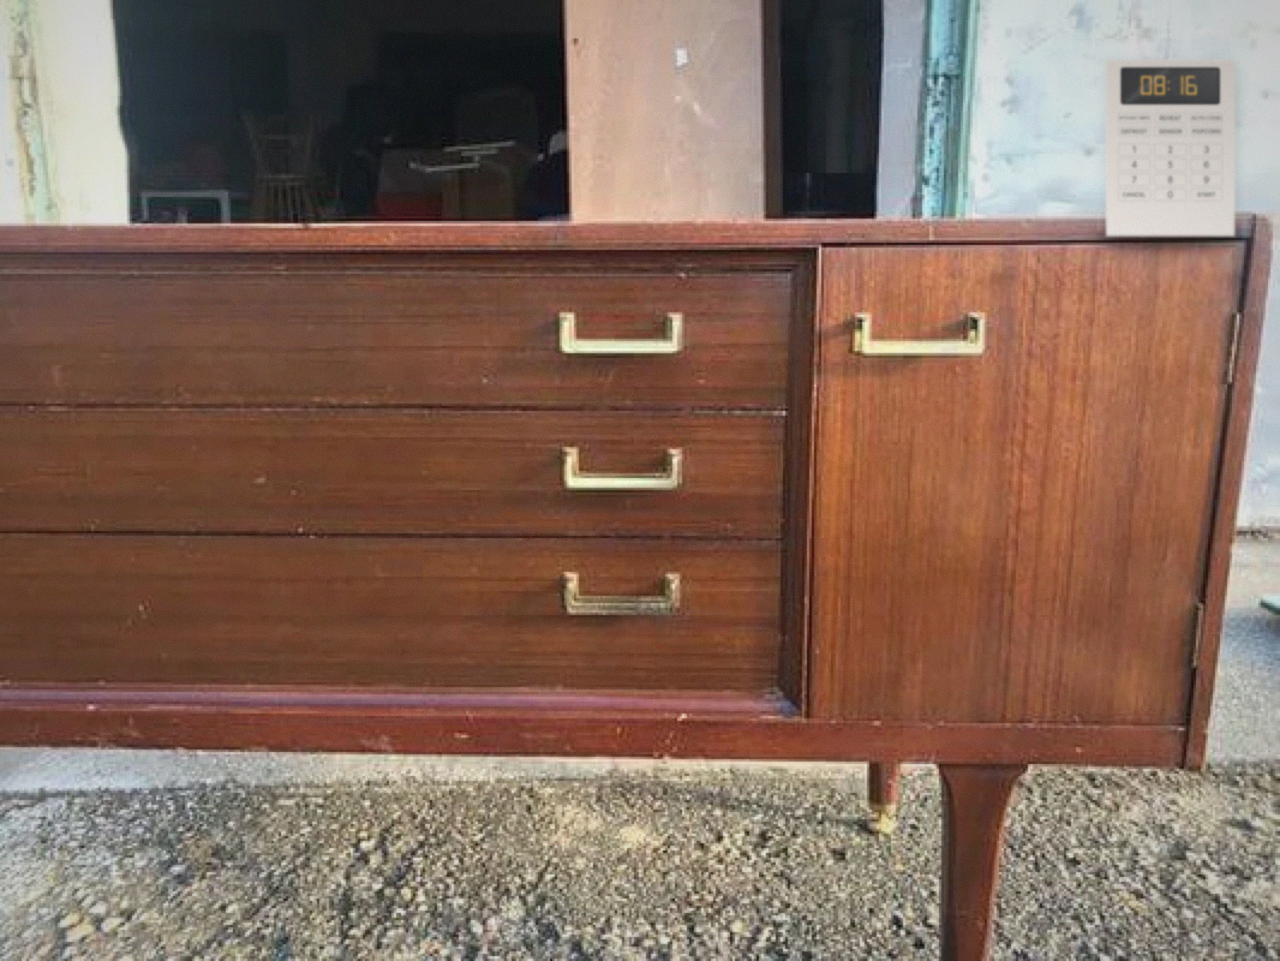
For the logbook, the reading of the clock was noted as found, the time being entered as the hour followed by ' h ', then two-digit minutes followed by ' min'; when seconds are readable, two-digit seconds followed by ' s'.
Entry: 8 h 16 min
